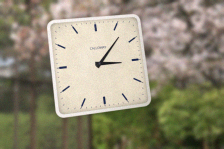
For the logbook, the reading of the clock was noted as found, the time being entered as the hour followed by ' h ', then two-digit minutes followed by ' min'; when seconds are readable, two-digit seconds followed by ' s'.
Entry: 3 h 07 min
